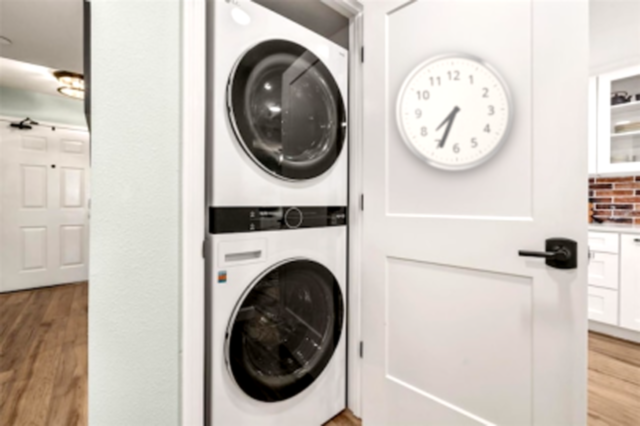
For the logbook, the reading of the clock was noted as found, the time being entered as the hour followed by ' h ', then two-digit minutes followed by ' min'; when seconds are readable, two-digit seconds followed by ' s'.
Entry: 7 h 34 min
